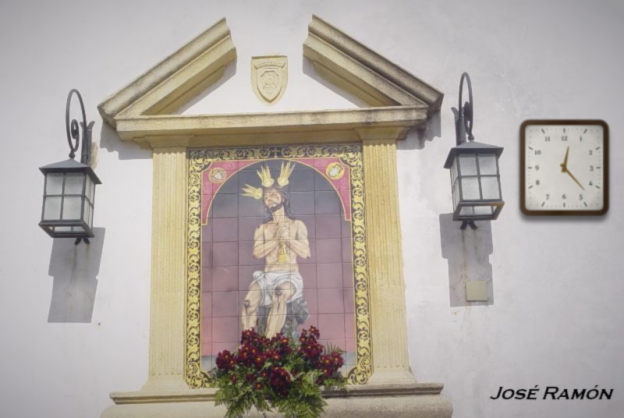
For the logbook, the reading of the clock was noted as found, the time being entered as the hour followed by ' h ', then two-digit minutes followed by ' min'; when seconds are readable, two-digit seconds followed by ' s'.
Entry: 12 h 23 min
